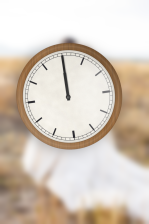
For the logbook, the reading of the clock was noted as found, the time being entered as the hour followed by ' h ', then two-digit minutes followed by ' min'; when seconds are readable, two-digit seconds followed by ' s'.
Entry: 12 h 00 min
